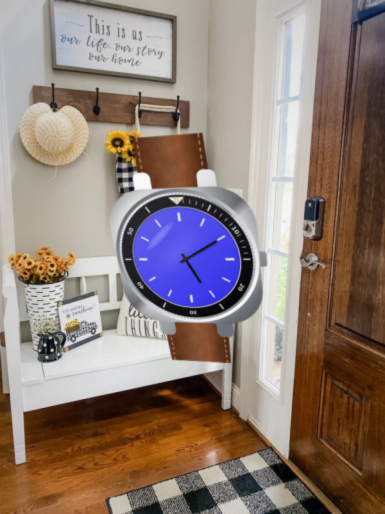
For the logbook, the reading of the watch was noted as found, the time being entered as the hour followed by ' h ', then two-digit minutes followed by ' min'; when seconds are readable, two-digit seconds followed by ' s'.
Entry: 5 h 10 min
